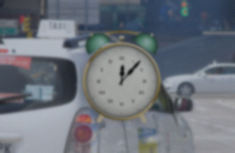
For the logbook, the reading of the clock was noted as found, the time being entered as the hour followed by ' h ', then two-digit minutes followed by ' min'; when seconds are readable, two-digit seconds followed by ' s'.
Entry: 12 h 07 min
